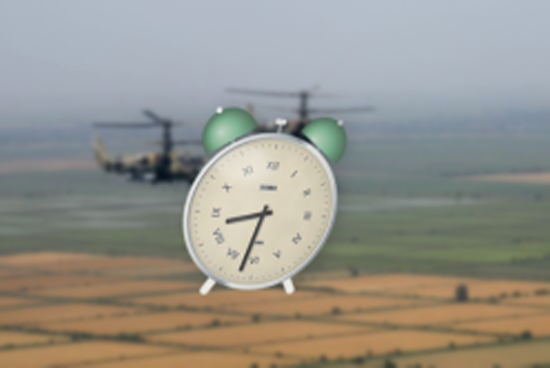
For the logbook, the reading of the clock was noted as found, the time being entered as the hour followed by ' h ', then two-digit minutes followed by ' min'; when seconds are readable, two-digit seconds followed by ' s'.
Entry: 8 h 32 min
